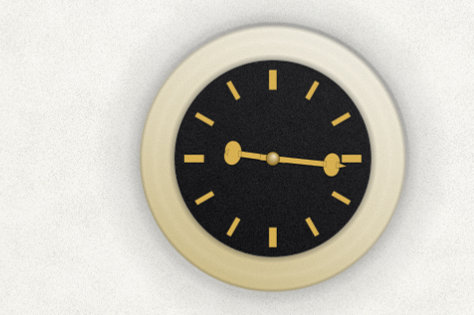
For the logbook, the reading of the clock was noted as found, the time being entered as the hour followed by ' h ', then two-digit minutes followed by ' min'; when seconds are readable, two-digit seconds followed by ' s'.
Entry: 9 h 16 min
